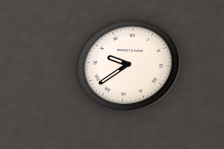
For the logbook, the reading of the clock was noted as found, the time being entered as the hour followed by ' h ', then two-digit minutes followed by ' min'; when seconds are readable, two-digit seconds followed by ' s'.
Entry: 9 h 38 min
